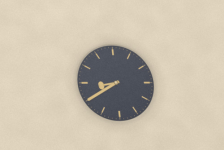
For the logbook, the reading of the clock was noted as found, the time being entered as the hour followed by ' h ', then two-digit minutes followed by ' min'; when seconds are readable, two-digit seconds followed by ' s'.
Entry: 8 h 40 min
